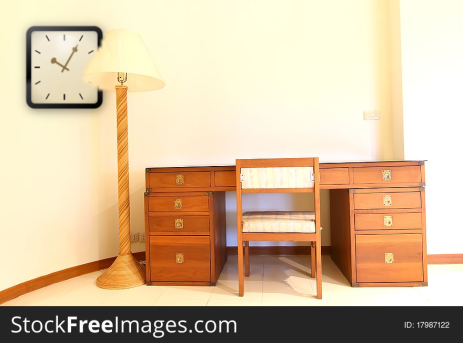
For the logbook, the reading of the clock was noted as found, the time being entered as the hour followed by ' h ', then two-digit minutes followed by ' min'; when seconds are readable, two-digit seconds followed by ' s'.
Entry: 10 h 05 min
